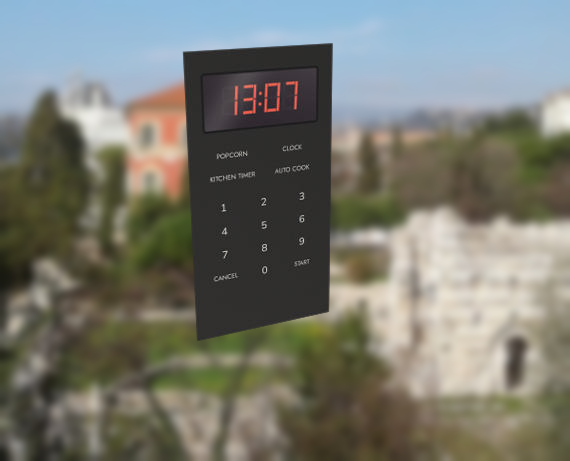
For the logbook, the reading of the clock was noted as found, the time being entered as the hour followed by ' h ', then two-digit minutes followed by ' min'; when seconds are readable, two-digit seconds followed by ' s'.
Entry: 13 h 07 min
